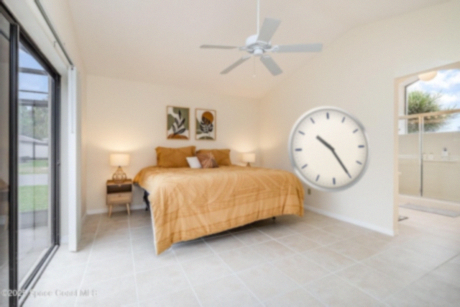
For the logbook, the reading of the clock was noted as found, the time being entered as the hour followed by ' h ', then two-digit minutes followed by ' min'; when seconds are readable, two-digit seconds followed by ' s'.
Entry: 10 h 25 min
